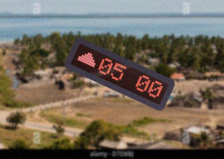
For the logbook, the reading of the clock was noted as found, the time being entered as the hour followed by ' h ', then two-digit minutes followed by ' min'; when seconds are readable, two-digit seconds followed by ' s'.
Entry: 5 h 00 min
